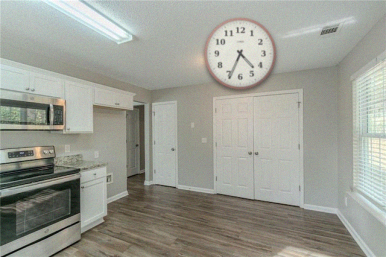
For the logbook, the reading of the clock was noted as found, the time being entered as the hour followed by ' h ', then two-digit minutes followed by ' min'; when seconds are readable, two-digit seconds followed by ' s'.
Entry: 4 h 34 min
